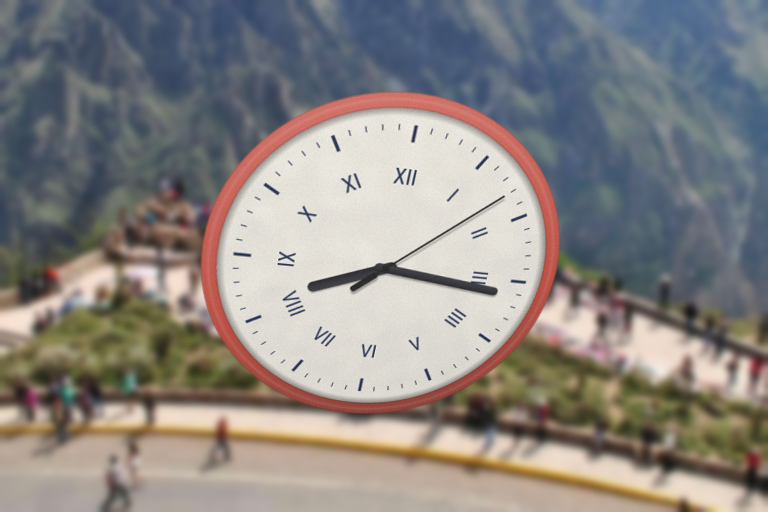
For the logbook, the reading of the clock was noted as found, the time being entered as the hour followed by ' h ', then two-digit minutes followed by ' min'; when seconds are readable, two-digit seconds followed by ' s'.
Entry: 8 h 16 min 08 s
